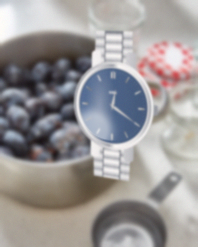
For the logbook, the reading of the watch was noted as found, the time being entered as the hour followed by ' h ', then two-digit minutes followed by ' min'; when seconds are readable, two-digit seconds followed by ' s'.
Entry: 12 h 20 min
